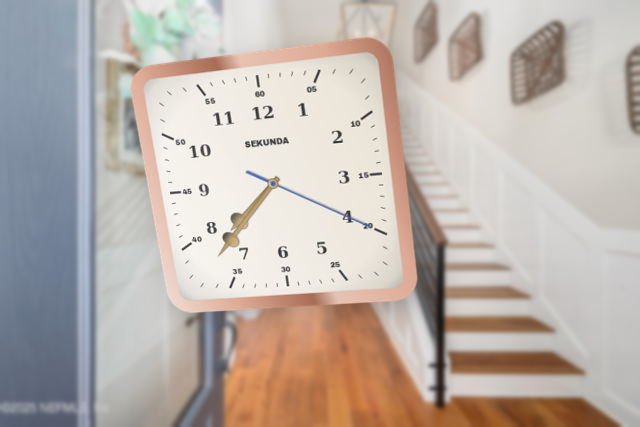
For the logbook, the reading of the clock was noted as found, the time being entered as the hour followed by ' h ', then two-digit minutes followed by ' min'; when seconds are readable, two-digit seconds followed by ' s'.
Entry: 7 h 37 min 20 s
